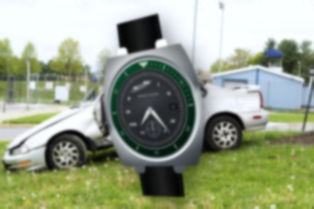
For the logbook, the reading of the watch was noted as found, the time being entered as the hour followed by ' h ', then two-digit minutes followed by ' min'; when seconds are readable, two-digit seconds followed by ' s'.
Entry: 7 h 24 min
